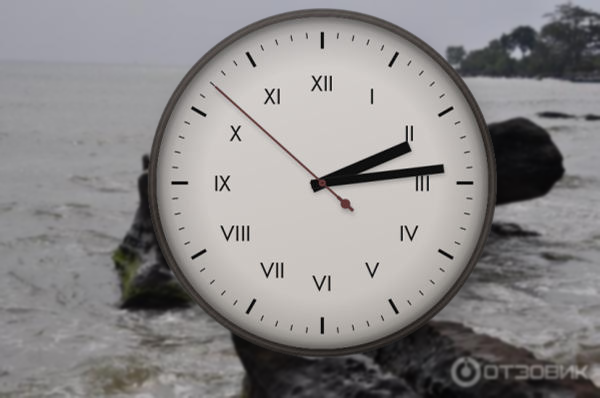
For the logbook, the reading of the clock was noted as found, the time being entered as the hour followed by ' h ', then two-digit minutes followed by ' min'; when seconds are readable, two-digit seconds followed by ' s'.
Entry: 2 h 13 min 52 s
